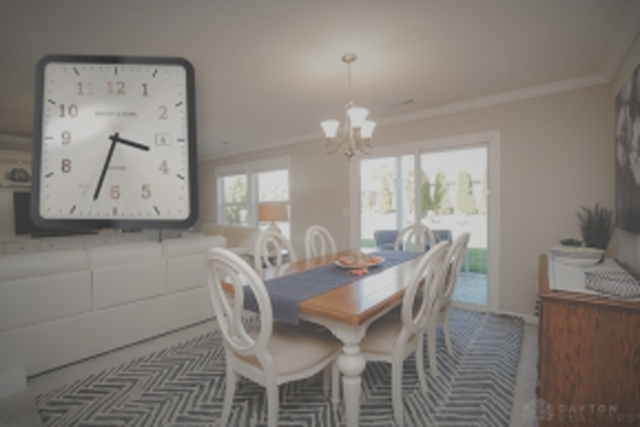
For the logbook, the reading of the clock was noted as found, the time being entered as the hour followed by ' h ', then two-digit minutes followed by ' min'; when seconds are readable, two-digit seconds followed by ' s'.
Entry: 3 h 33 min
